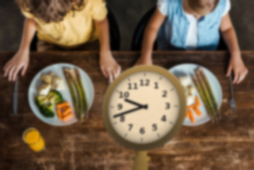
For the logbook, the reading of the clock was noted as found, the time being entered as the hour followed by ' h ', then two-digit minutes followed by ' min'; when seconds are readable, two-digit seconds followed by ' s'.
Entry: 9 h 42 min
